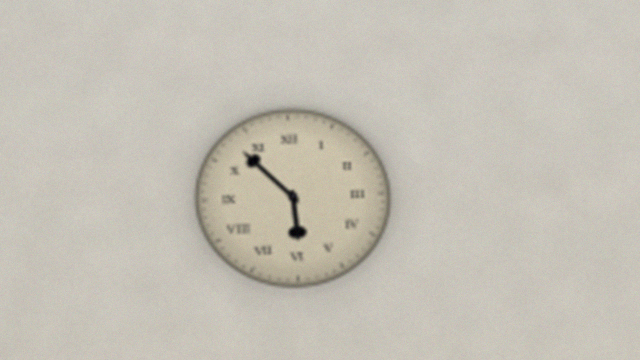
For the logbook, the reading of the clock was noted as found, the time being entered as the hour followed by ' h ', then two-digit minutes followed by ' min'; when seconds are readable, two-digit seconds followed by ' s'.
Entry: 5 h 53 min
